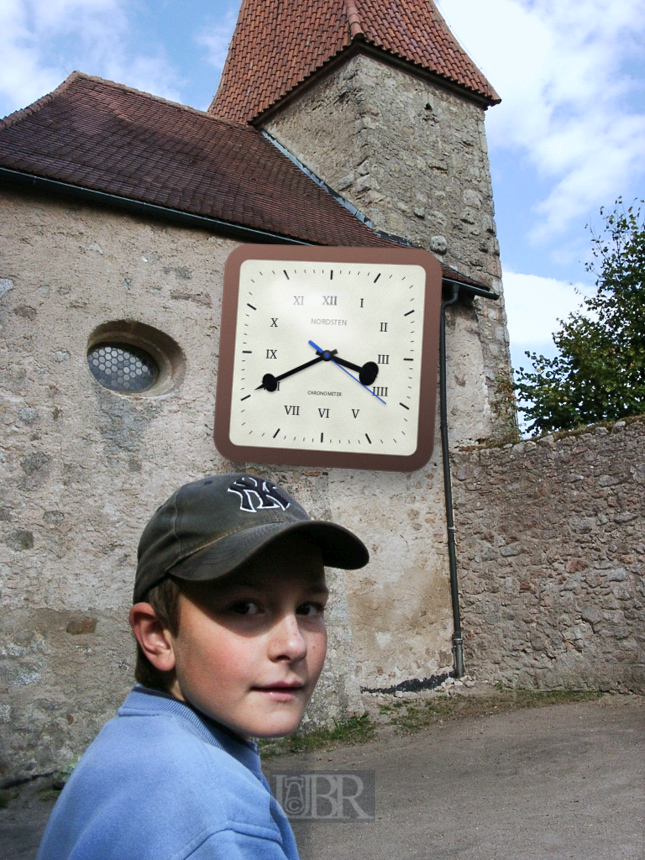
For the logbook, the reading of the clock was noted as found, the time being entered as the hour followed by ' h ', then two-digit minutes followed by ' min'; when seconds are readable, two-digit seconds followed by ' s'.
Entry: 3 h 40 min 21 s
